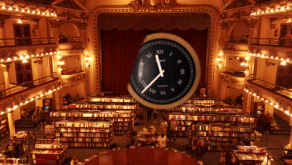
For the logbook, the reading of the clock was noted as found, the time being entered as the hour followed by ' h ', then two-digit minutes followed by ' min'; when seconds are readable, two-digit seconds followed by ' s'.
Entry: 11 h 38 min
